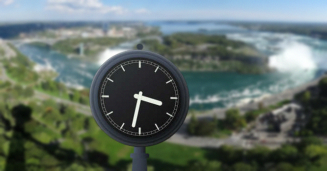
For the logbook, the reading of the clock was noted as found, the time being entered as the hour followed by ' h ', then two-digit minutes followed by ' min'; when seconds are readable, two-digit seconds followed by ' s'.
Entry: 3 h 32 min
